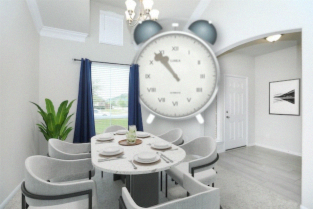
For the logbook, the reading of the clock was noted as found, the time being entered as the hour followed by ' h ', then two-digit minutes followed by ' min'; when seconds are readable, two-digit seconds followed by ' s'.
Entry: 10 h 53 min
